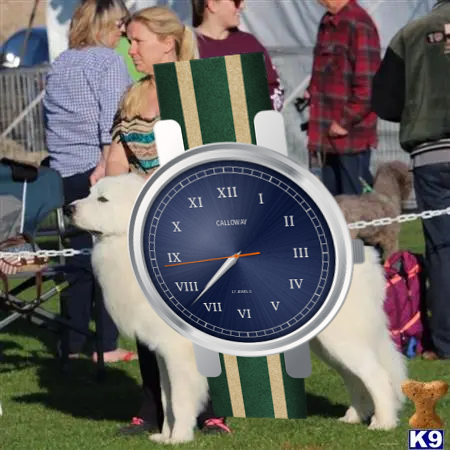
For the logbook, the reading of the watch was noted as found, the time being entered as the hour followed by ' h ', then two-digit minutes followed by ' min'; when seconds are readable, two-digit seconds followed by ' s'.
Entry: 7 h 37 min 44 s
